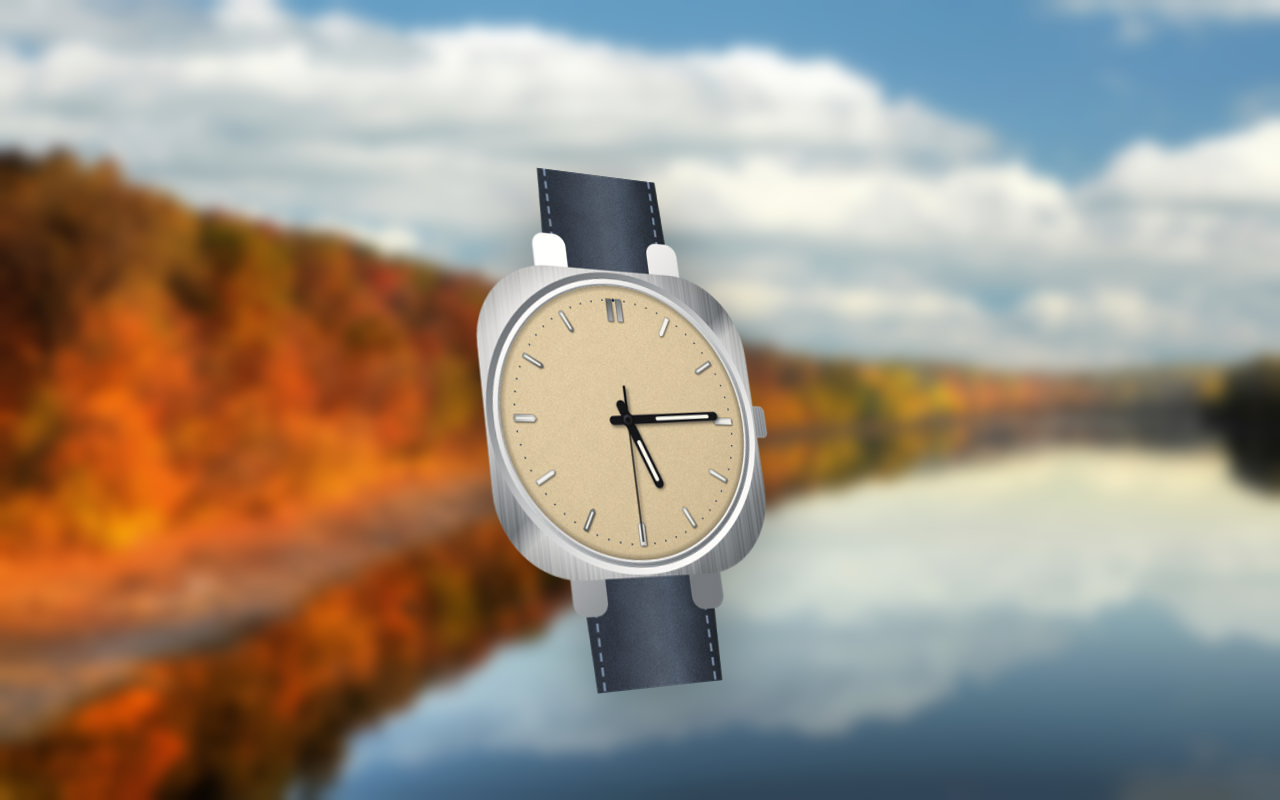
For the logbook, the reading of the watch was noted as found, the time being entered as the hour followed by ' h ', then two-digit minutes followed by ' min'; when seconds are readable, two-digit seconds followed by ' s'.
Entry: 5 h 14 min 30 s
